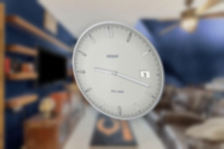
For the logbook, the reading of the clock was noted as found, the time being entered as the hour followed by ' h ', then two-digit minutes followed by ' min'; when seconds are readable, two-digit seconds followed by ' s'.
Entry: 9 h 18 min
